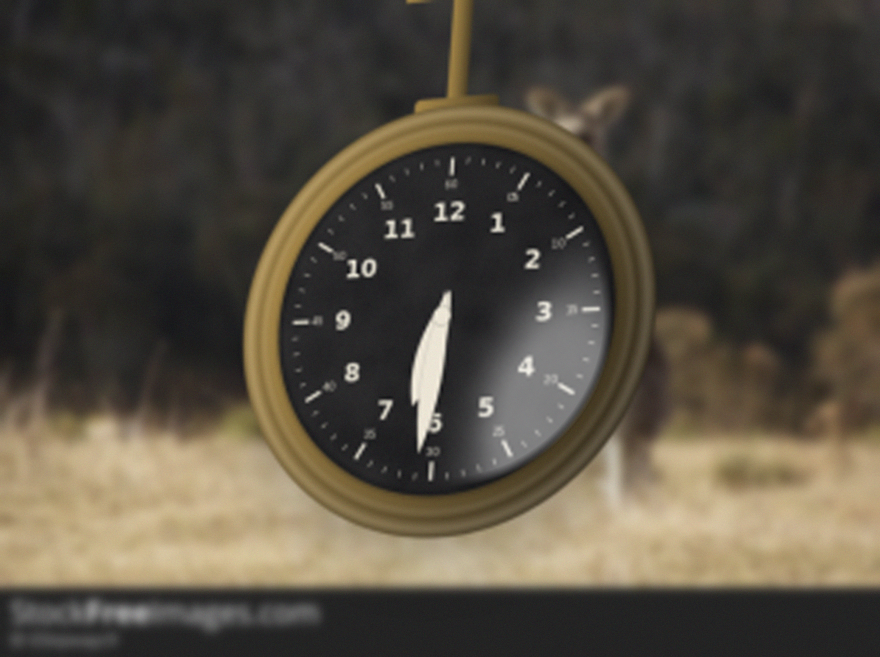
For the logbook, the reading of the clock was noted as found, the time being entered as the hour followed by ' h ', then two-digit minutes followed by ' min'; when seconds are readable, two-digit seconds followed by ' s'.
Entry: 6 h 31 min
